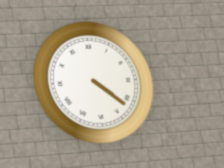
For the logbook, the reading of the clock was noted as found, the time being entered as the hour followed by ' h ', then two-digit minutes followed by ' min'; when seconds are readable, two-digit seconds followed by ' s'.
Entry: 4 h 22 min
